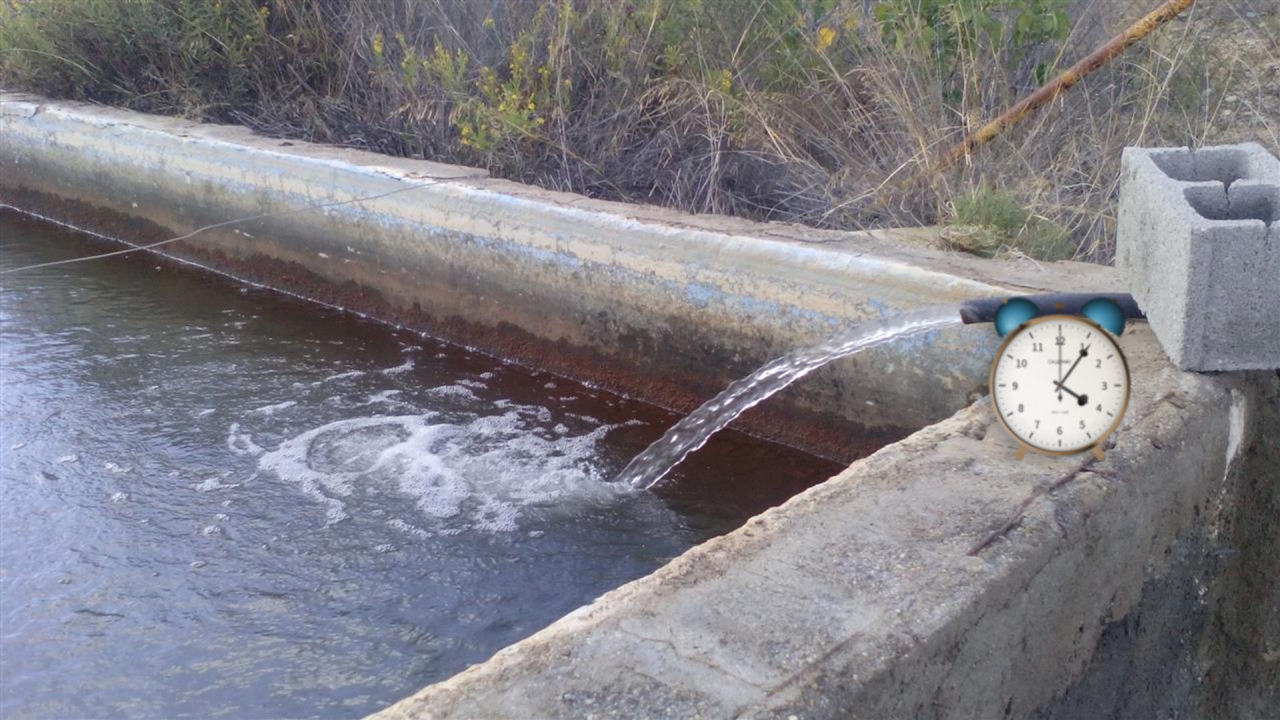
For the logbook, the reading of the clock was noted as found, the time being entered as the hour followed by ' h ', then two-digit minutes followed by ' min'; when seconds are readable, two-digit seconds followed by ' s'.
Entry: 4 h 06 min 00 s
